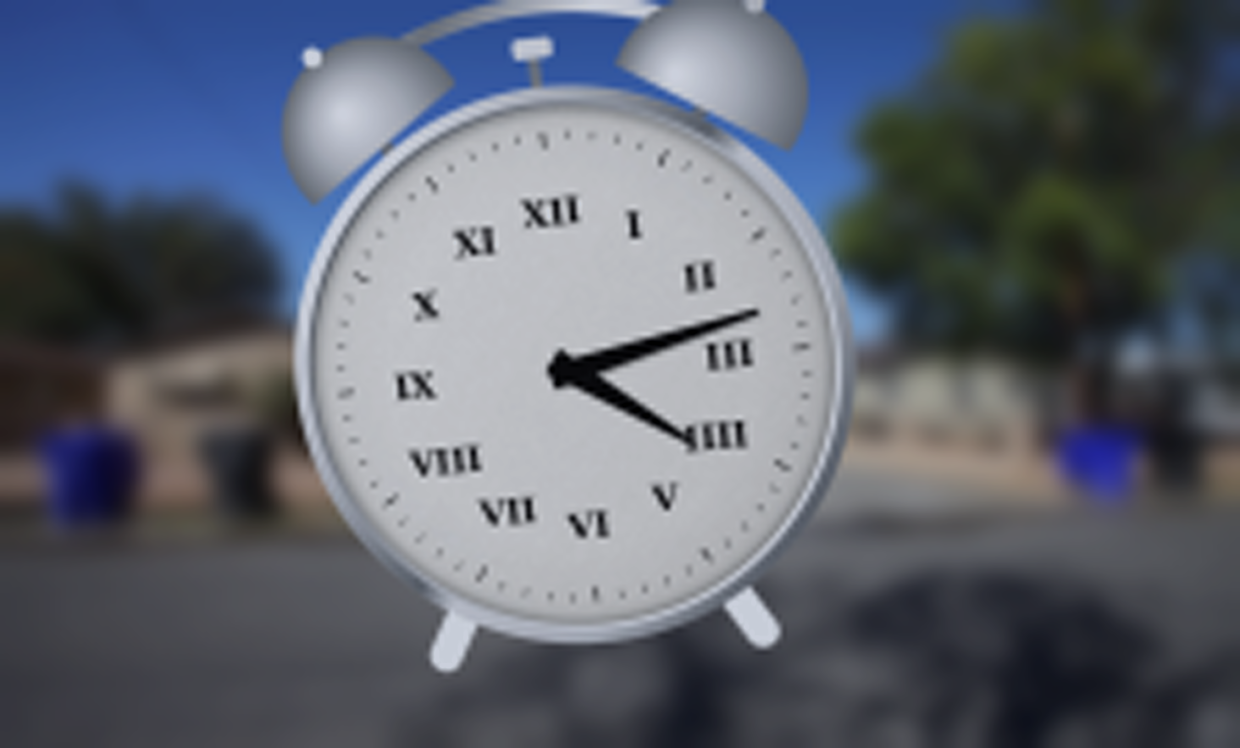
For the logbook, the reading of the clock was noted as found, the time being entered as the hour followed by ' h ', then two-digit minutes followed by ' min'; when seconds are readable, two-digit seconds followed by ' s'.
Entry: 4 h 13 min
